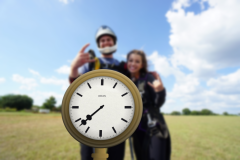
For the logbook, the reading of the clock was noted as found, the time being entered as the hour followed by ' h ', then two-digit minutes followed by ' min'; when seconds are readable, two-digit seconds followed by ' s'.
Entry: 7 h 38 min
